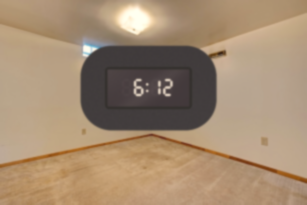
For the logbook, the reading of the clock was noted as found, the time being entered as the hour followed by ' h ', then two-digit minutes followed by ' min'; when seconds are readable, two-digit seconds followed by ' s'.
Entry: 6 h 12 min
